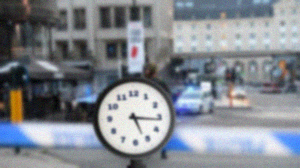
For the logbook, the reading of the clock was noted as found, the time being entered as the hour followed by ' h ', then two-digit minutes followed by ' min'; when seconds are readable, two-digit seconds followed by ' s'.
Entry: 5 h 16 min
